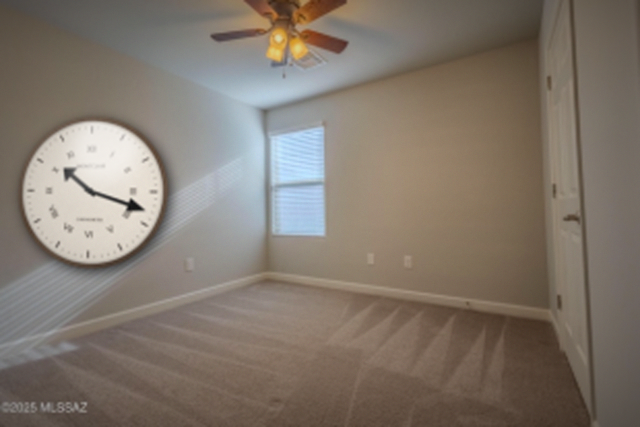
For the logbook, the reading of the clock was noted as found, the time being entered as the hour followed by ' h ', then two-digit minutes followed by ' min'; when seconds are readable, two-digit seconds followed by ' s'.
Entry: 10 h 18 min
